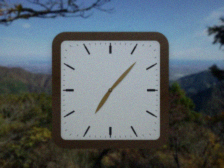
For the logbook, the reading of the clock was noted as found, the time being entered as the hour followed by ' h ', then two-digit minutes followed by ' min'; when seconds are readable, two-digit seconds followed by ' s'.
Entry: 7 h 07 min
